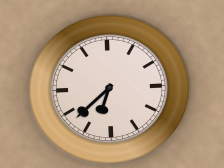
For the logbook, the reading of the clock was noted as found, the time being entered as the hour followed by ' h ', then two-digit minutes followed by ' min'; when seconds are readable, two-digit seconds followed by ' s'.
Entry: 6 h 38 min
